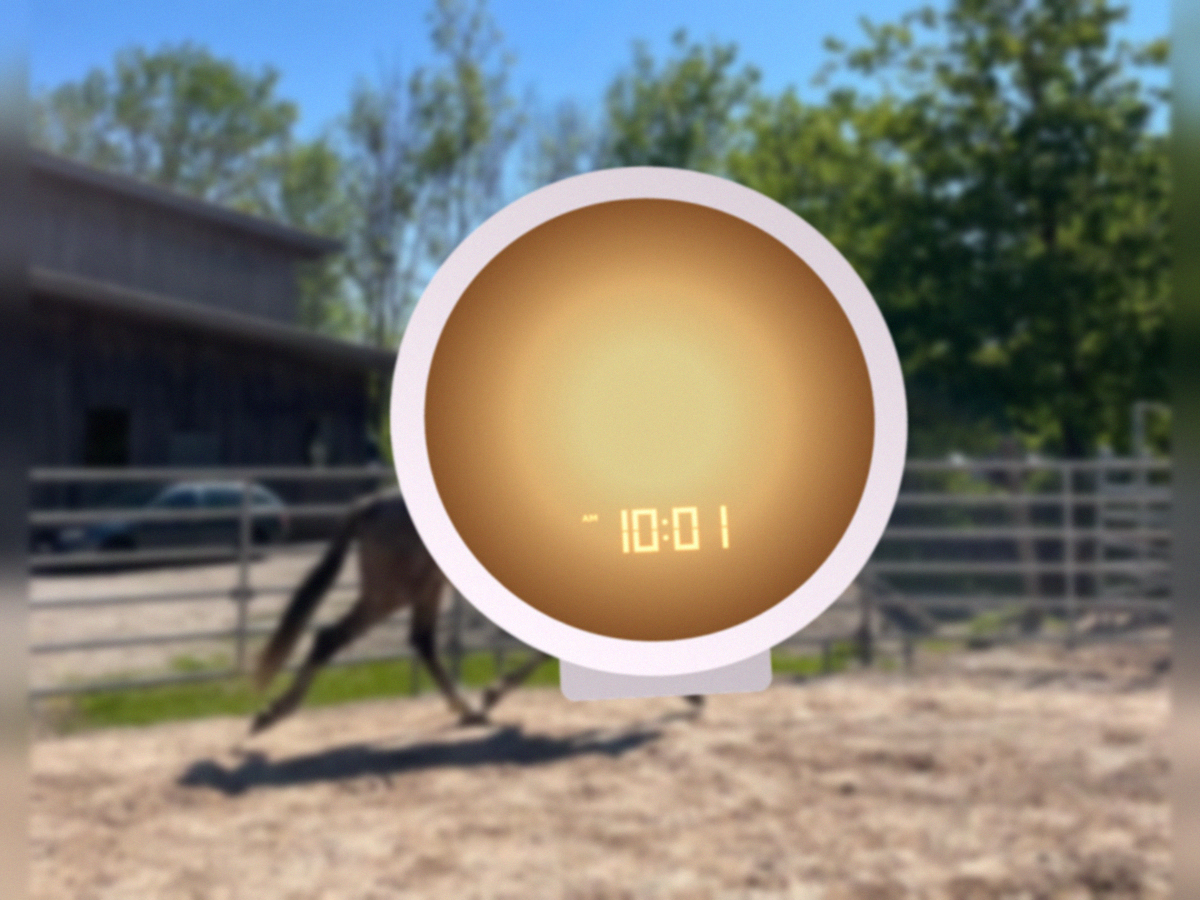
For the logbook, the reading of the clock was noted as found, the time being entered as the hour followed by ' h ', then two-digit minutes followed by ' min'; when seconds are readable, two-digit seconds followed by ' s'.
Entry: 10 h 01 min
